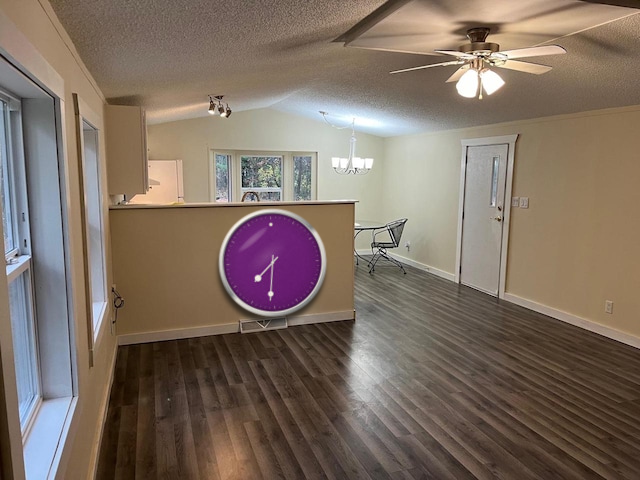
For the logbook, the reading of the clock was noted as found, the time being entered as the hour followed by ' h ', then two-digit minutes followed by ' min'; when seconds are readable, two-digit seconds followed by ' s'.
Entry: 7 h 31 min
